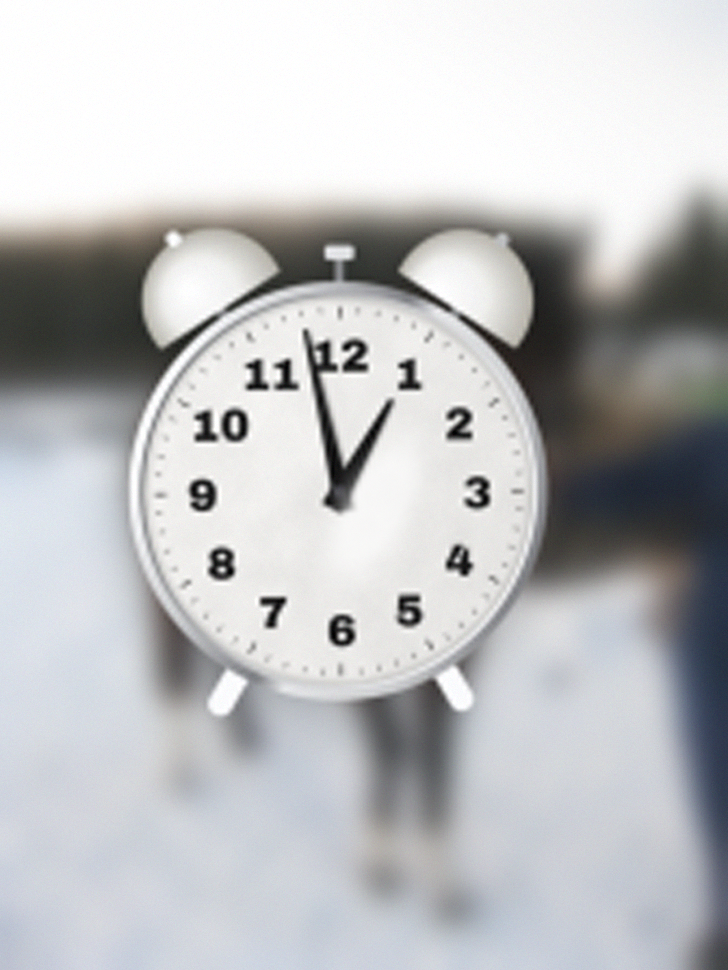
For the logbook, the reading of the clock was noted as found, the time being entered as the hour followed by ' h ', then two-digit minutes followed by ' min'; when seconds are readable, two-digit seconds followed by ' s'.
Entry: 12 h 58 min
